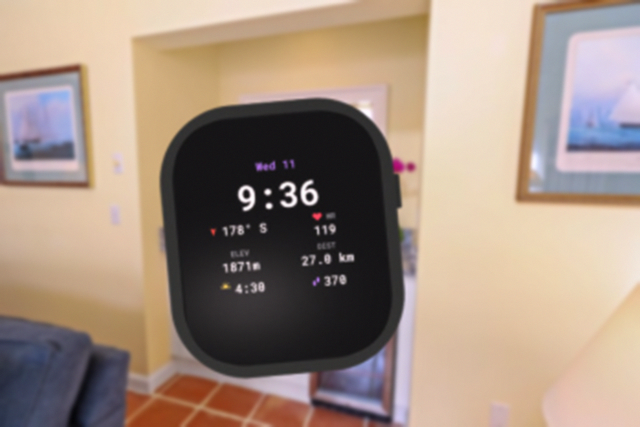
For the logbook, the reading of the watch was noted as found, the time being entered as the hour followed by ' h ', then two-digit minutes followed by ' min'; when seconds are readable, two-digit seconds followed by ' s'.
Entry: 9 h 36 min
